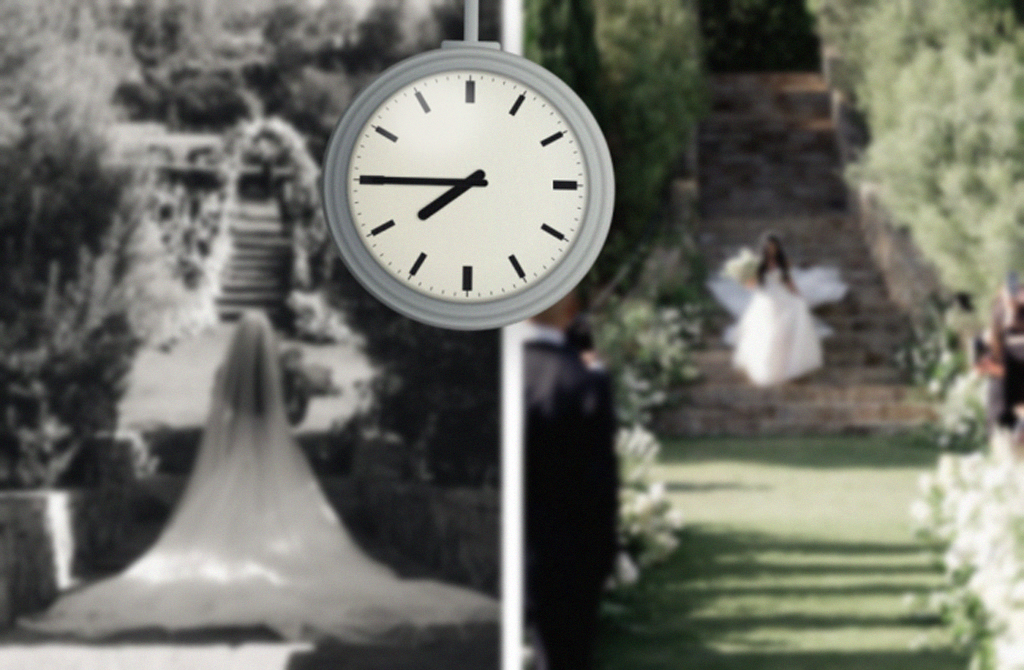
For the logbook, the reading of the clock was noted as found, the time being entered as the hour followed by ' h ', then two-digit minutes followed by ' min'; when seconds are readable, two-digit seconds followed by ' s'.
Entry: 7 h 45 min
